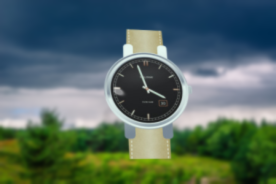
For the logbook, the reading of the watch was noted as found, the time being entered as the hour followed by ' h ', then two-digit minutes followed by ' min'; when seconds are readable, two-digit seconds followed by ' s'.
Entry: 3 h 57 min
